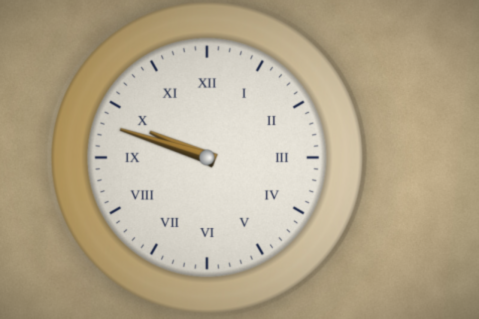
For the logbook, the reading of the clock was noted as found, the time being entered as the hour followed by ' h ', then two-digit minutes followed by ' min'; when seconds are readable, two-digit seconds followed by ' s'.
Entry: 9 h 48 min
